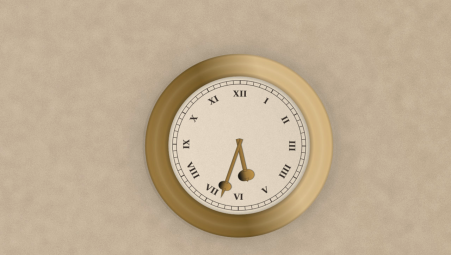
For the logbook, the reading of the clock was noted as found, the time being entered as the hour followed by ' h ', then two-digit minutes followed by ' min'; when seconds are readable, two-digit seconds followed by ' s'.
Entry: 5 h 33 min
